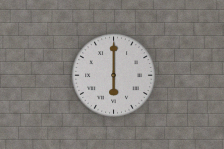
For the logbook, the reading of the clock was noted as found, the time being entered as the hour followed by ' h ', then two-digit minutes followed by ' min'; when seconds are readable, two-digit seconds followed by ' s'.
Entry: 6 h 00 min
